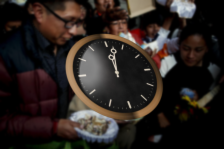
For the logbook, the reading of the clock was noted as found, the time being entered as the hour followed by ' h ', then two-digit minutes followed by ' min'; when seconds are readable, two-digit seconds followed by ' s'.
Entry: 12 h 02 min
